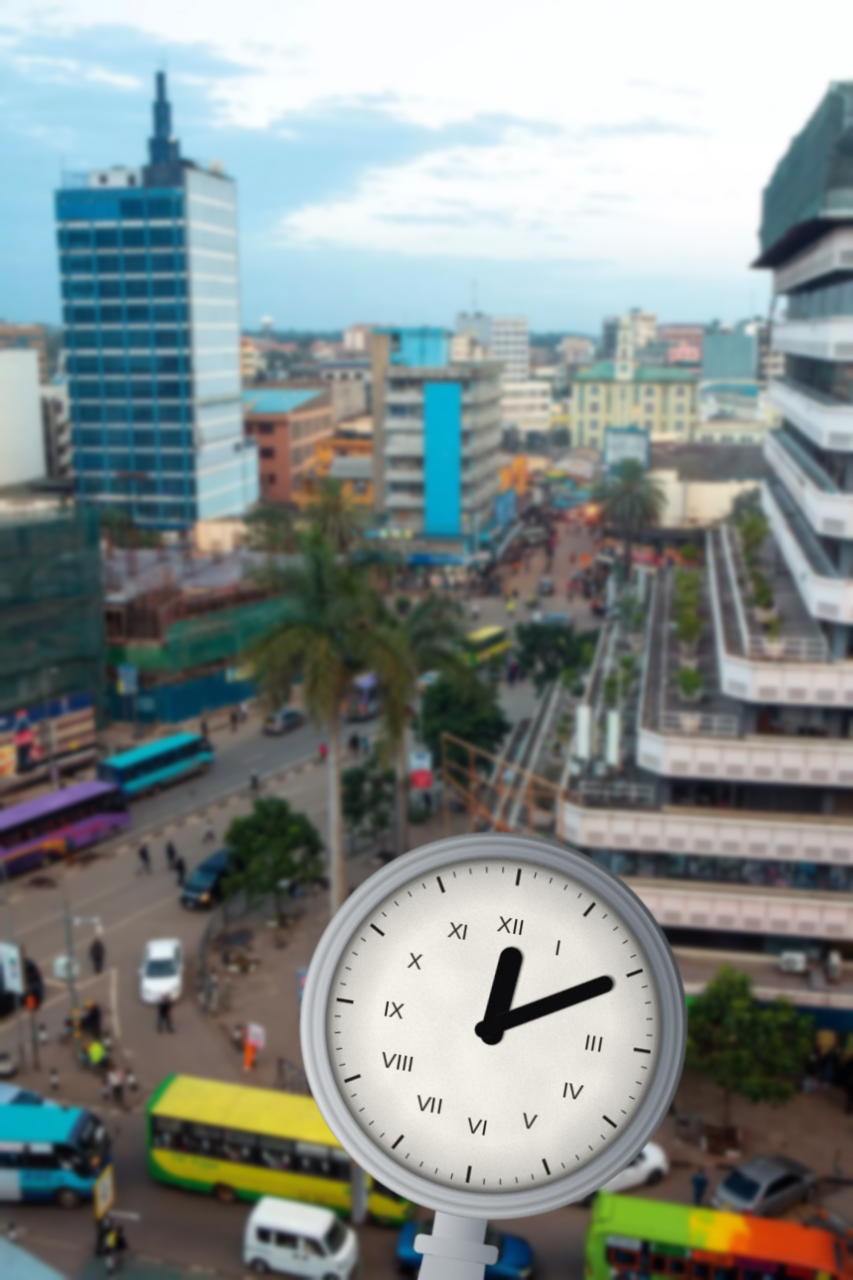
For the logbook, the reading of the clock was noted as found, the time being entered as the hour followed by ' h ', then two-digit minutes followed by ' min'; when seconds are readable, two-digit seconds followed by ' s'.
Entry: 12 h 10 min
